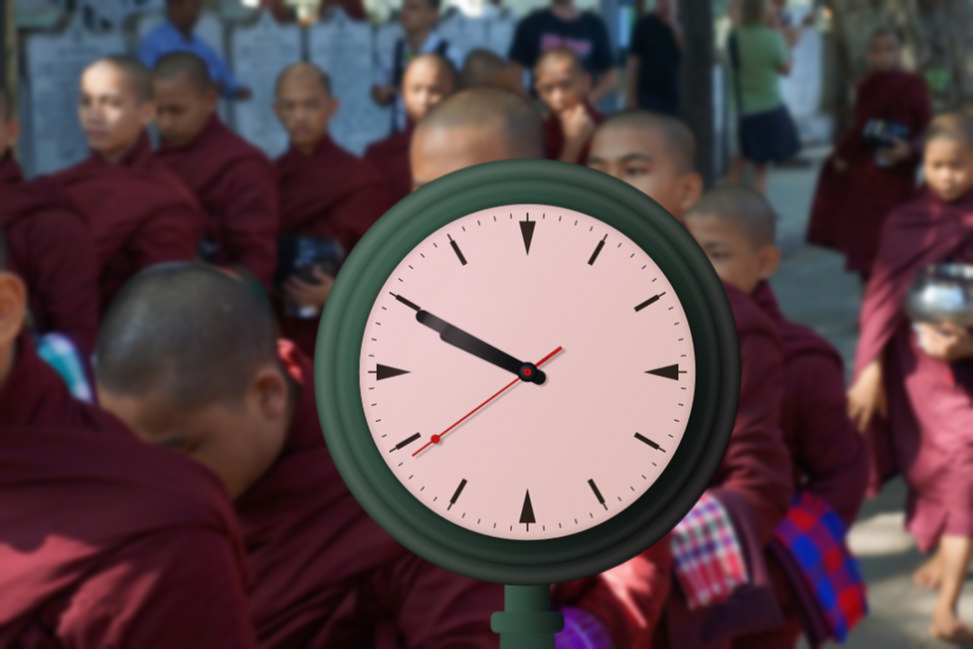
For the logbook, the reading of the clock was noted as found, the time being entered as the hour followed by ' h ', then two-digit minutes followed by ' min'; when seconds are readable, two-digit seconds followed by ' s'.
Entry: 9 h 49 min 39 s
